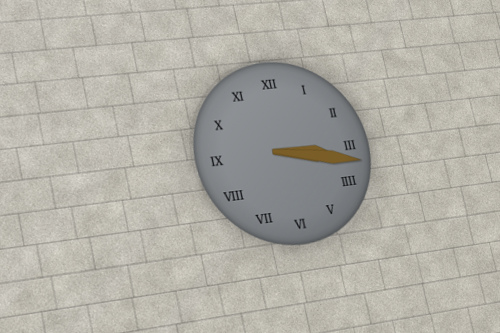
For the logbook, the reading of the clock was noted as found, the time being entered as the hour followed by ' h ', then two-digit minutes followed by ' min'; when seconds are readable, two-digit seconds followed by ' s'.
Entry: 3 h 17 min
